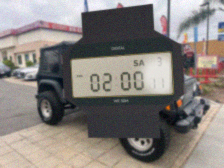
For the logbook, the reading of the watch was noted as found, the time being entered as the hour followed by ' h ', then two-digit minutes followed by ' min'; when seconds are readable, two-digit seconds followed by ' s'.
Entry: 2 h 00 min 11 s
